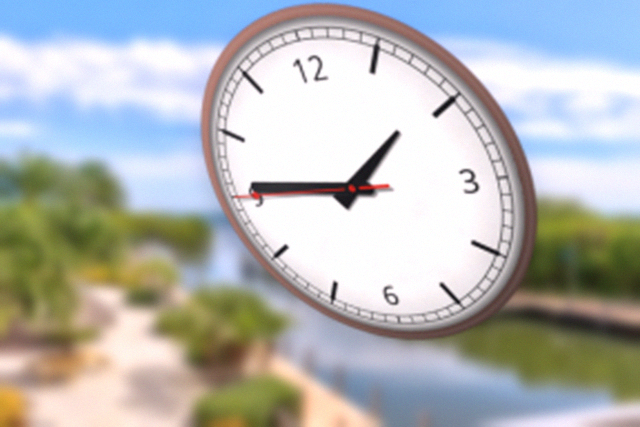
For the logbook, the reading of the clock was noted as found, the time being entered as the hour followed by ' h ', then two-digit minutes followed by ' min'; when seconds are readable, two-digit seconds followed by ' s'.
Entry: 1 h 45 min 45 s
